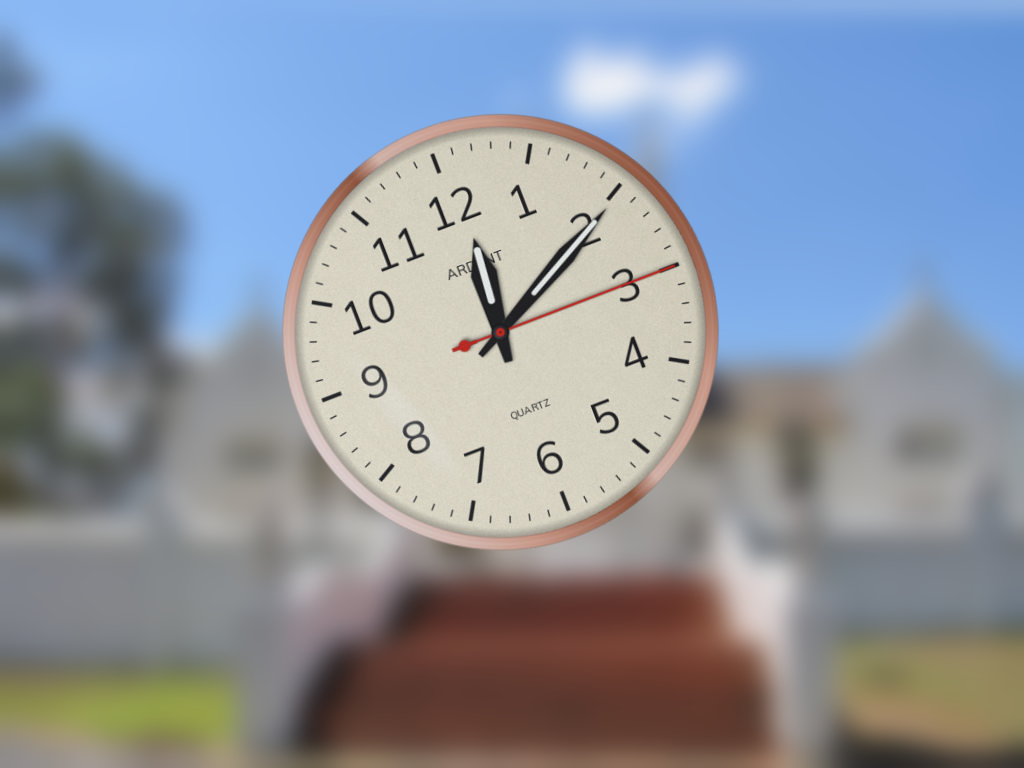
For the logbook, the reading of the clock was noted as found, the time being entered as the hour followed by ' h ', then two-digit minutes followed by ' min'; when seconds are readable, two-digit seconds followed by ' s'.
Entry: 12 h 10 min 15 s
